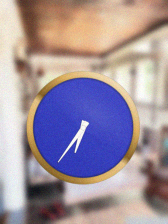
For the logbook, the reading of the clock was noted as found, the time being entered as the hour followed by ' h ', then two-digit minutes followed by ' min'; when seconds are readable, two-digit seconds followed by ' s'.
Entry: 6 h 36 min
